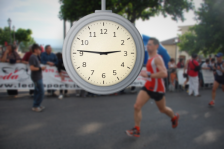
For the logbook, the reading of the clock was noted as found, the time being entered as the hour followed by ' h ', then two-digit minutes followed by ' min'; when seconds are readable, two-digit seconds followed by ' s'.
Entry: 2 h 46 min
